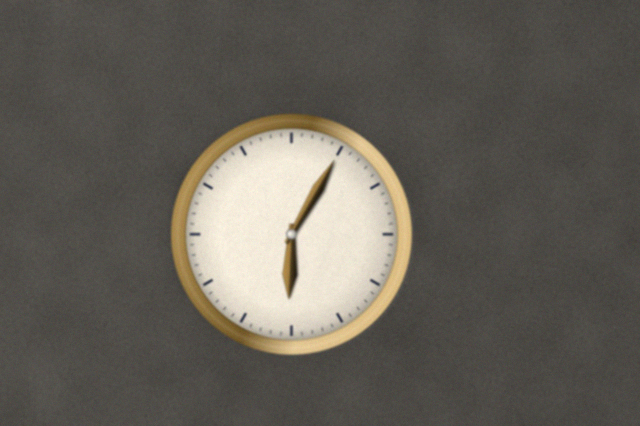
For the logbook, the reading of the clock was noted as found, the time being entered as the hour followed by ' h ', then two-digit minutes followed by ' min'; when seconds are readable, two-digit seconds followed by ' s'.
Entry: 6 h 05 min
